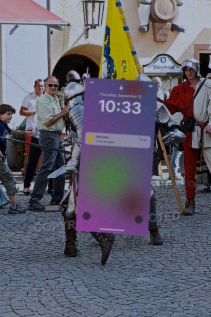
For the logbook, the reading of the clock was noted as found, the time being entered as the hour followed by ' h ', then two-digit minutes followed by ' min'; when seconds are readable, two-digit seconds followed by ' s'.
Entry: 10 h 33 min
